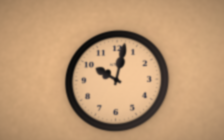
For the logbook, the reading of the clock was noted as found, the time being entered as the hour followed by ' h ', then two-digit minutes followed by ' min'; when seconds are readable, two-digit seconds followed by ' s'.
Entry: 10 h 02 min
